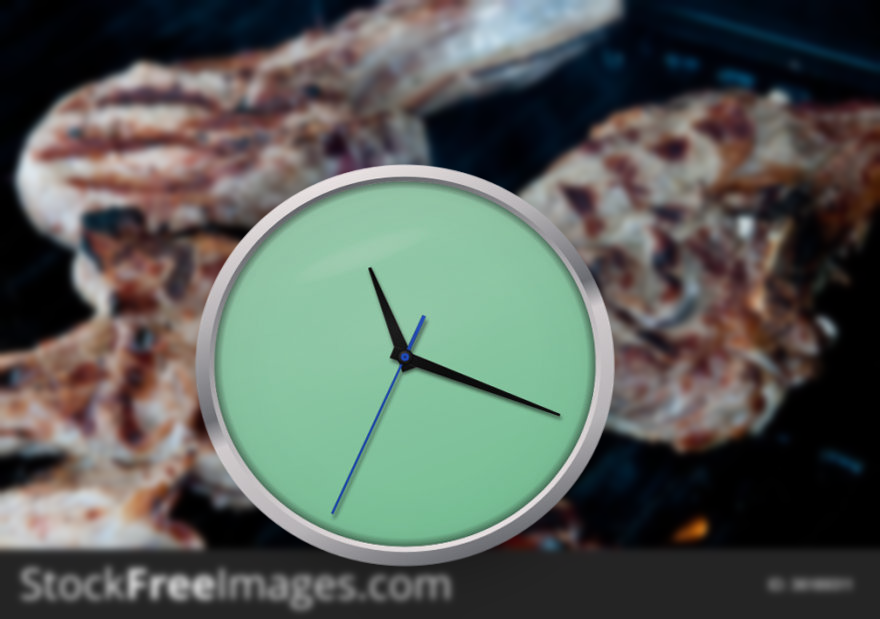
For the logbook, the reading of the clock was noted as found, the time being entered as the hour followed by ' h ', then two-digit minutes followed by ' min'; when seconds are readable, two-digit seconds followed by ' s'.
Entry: 11 h 18 min 34 s
